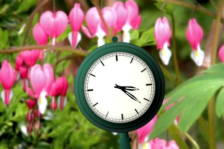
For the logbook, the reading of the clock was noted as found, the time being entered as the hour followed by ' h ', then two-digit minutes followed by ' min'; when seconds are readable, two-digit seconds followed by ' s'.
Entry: 3 h 22 min
